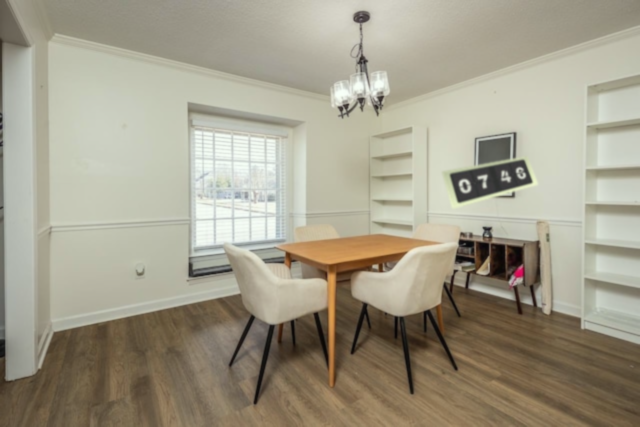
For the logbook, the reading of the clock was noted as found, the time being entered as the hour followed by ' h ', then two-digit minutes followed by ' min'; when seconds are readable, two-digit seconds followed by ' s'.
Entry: 7 h 46 min
